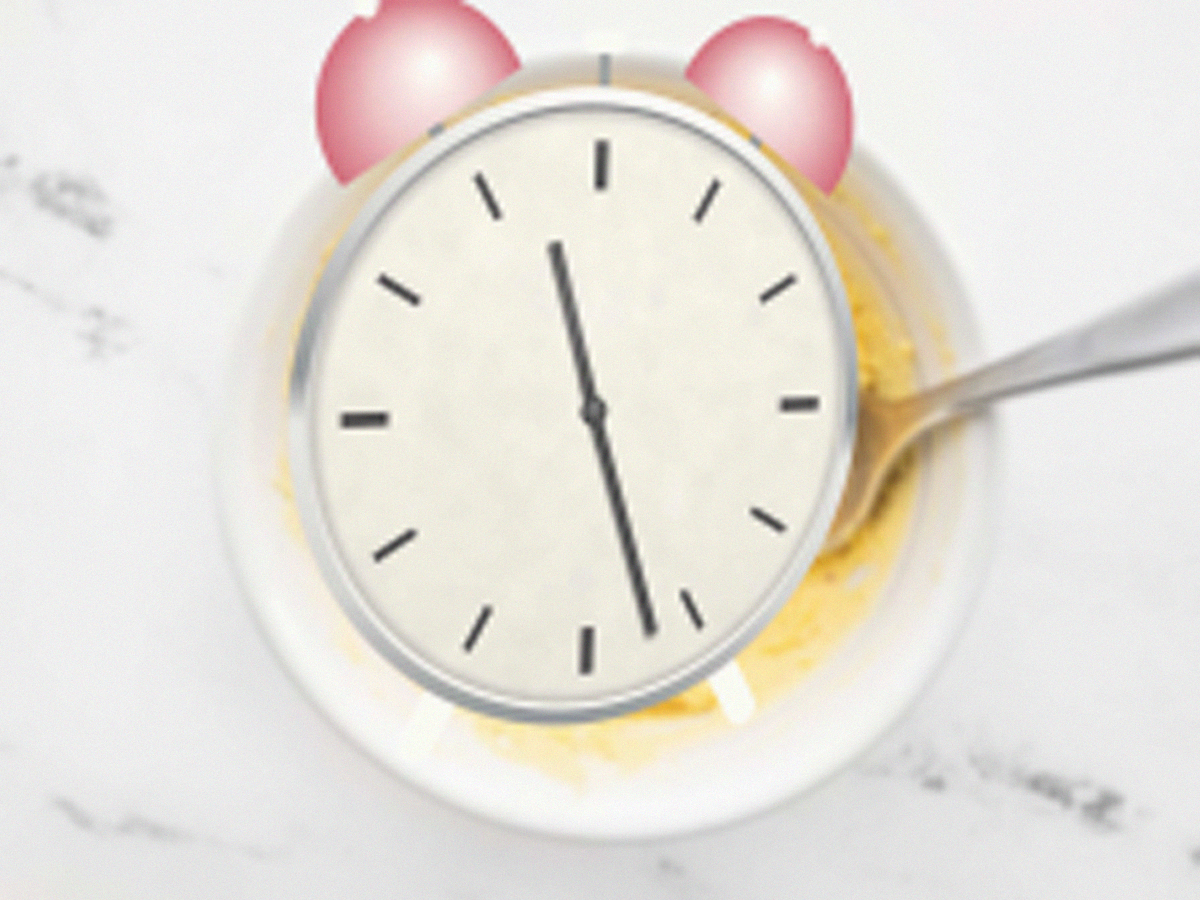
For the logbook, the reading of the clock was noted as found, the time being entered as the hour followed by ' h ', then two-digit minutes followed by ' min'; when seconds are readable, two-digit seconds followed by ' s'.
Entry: 11 h 27 min
